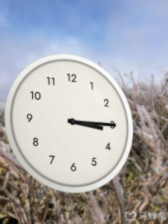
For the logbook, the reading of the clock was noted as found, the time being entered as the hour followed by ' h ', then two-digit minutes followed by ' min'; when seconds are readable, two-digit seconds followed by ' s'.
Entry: 3 h 15 min
